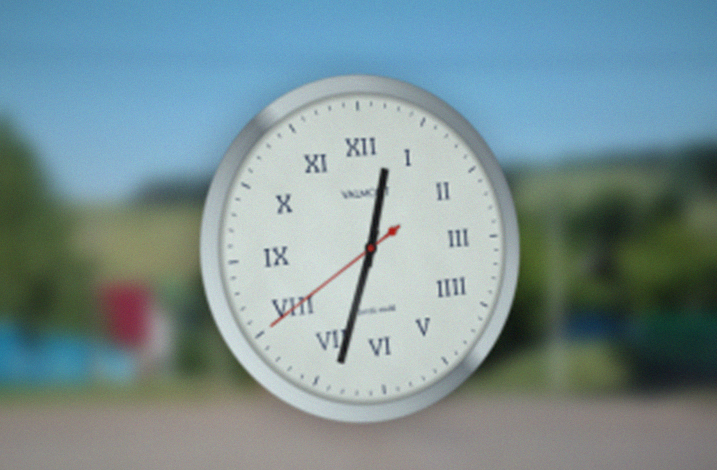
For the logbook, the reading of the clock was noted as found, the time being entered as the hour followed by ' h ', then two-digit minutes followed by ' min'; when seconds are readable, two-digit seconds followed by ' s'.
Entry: 12 h 33 min 40 s
